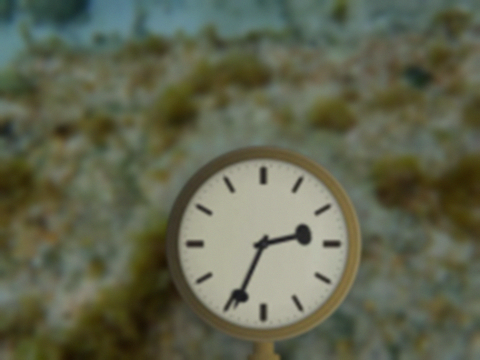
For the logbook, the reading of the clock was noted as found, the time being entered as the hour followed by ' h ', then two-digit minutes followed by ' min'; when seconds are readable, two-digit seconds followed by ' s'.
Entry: 2 h 34 min
